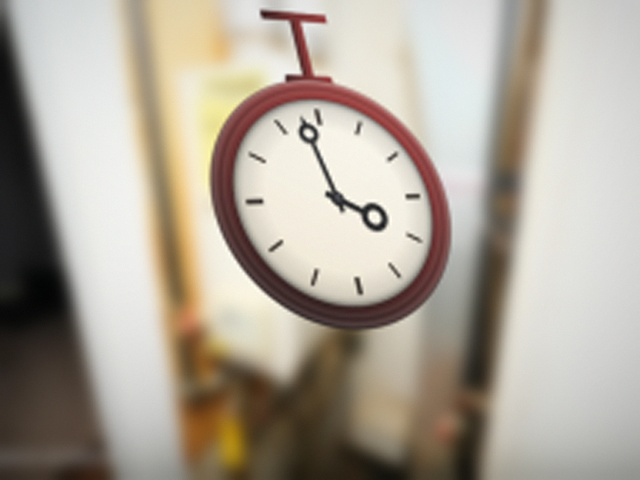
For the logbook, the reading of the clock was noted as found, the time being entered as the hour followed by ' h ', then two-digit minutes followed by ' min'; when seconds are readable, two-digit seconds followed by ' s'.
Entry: 3 h 58 min
